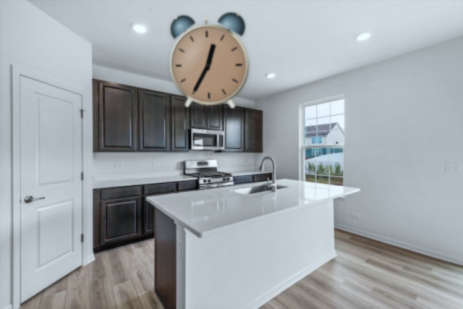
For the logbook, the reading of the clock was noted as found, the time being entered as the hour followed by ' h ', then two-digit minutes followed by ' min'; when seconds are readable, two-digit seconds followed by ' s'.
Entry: 12 h 35 min
